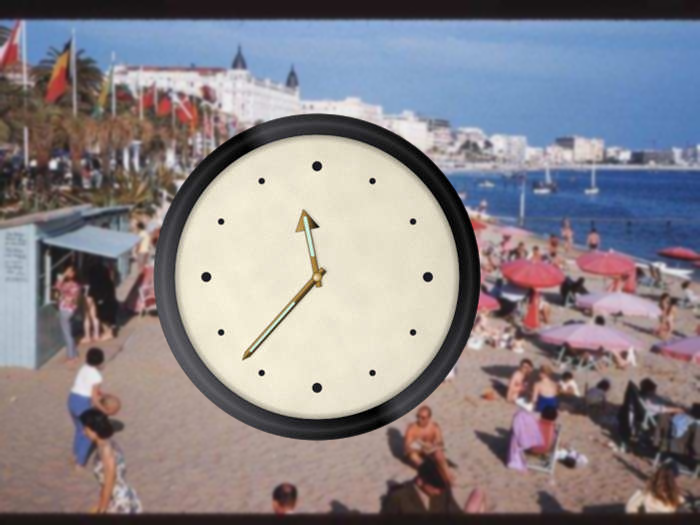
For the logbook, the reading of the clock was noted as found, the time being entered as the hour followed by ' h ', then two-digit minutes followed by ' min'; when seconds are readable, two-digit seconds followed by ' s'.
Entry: 11 h 37 min
